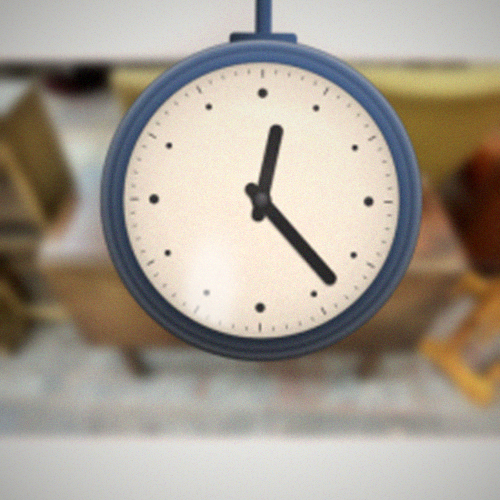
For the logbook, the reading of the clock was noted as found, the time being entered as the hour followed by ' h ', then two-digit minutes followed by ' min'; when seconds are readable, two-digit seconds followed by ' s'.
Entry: 12 h 23 min
